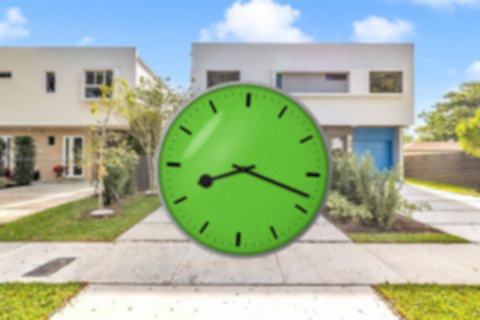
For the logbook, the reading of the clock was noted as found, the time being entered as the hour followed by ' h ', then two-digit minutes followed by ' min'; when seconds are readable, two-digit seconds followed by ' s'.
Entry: 8 h 18 min
